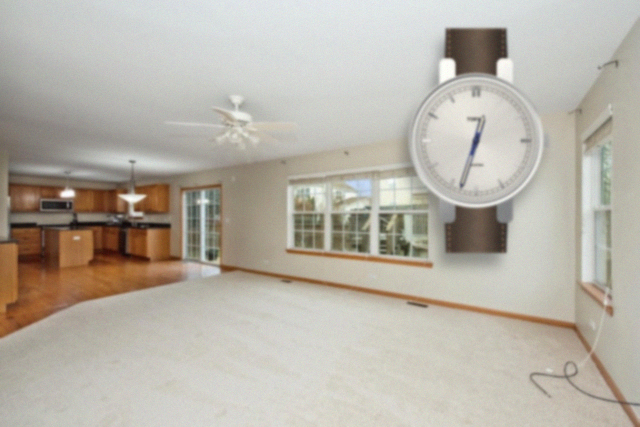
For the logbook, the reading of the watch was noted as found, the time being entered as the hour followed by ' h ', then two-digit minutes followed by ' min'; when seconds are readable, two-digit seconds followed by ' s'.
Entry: 12 h 33 min
